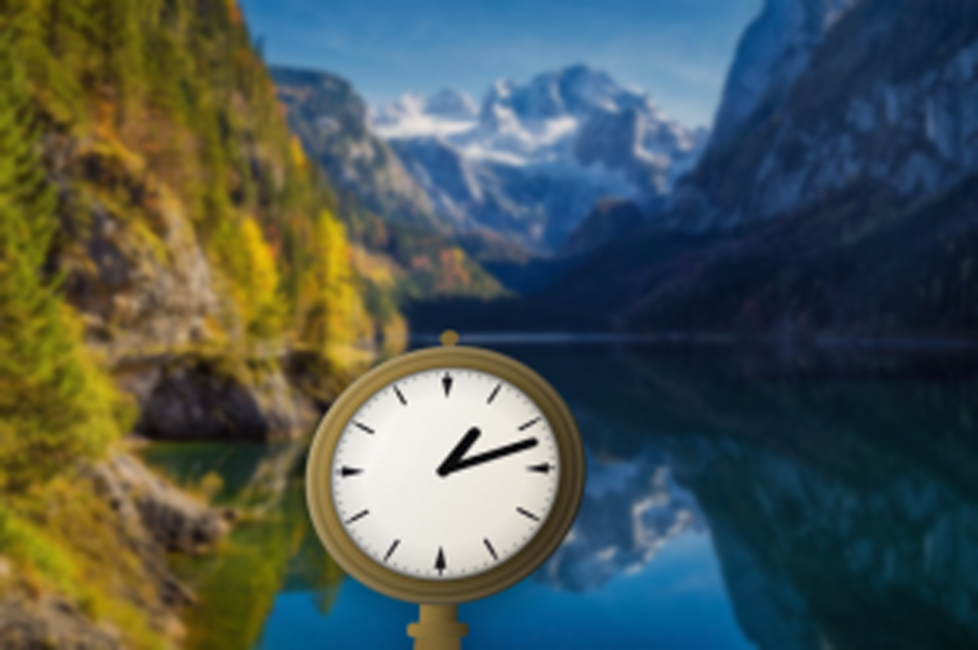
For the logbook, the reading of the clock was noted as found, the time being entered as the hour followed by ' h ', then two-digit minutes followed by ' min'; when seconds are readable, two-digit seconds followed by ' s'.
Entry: 1 h 12 min
